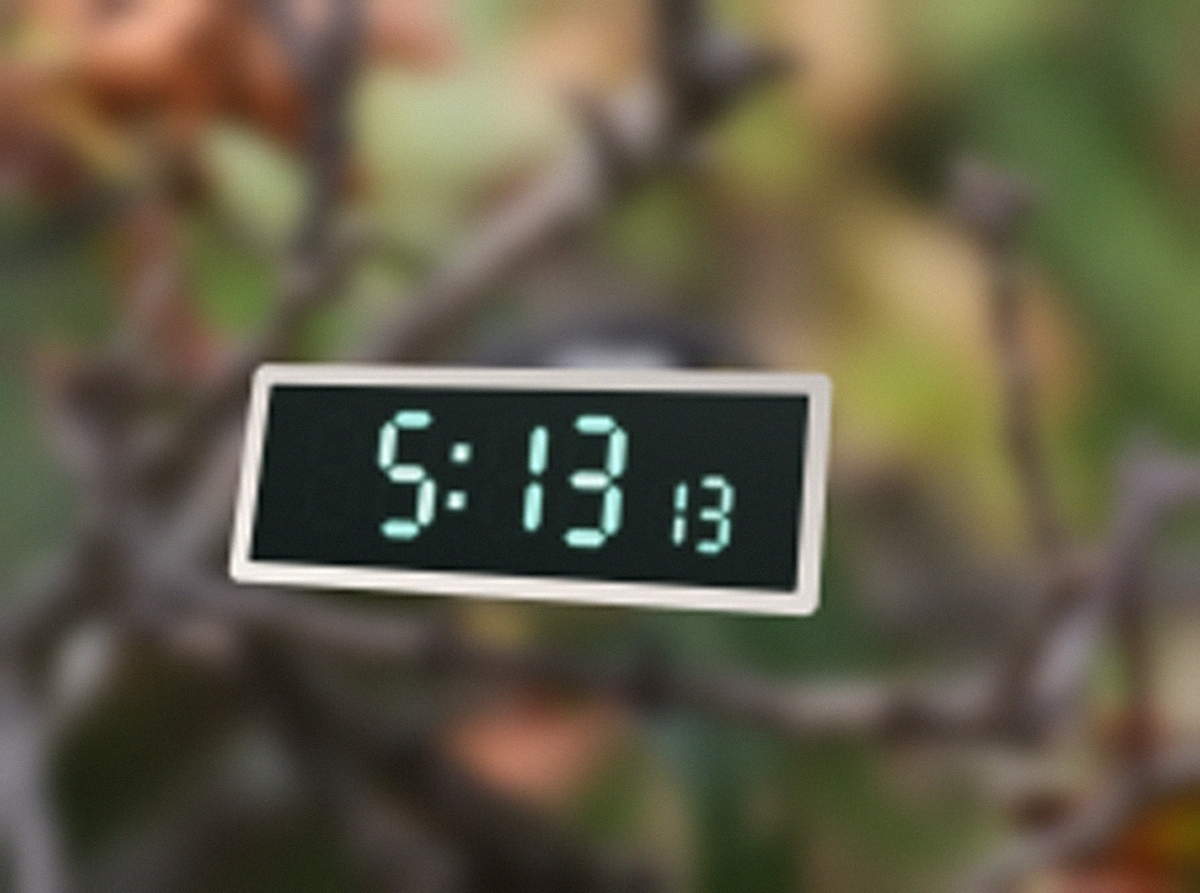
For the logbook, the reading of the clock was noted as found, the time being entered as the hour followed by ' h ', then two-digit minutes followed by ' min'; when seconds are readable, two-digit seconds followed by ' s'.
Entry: 5 h 13 min 13 s
